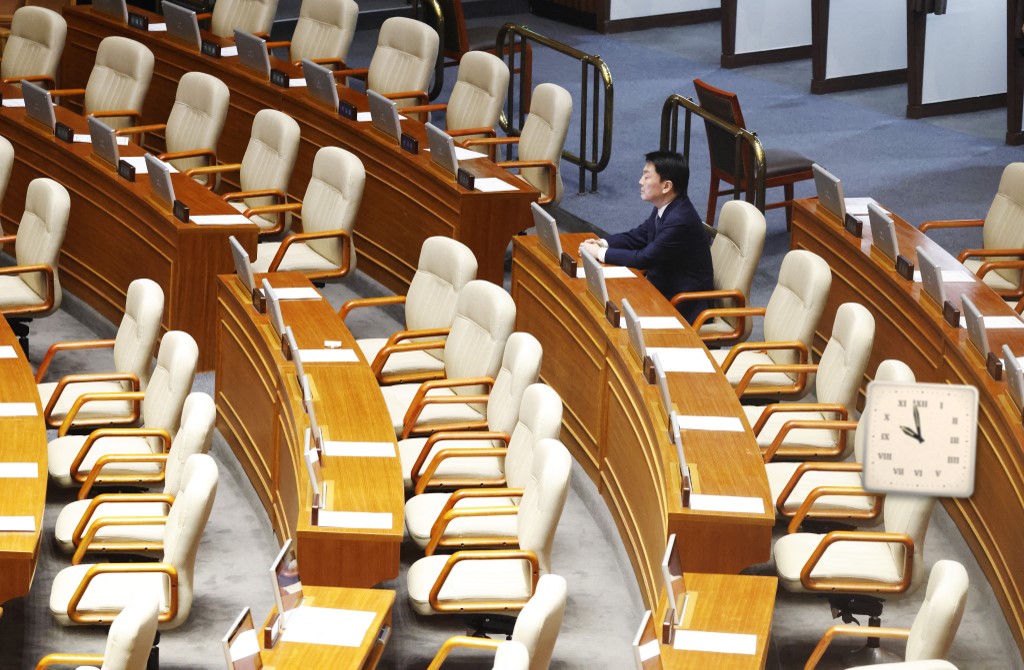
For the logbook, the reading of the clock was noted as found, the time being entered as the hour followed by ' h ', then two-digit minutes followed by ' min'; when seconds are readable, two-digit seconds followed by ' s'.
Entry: 9 h 58 min
